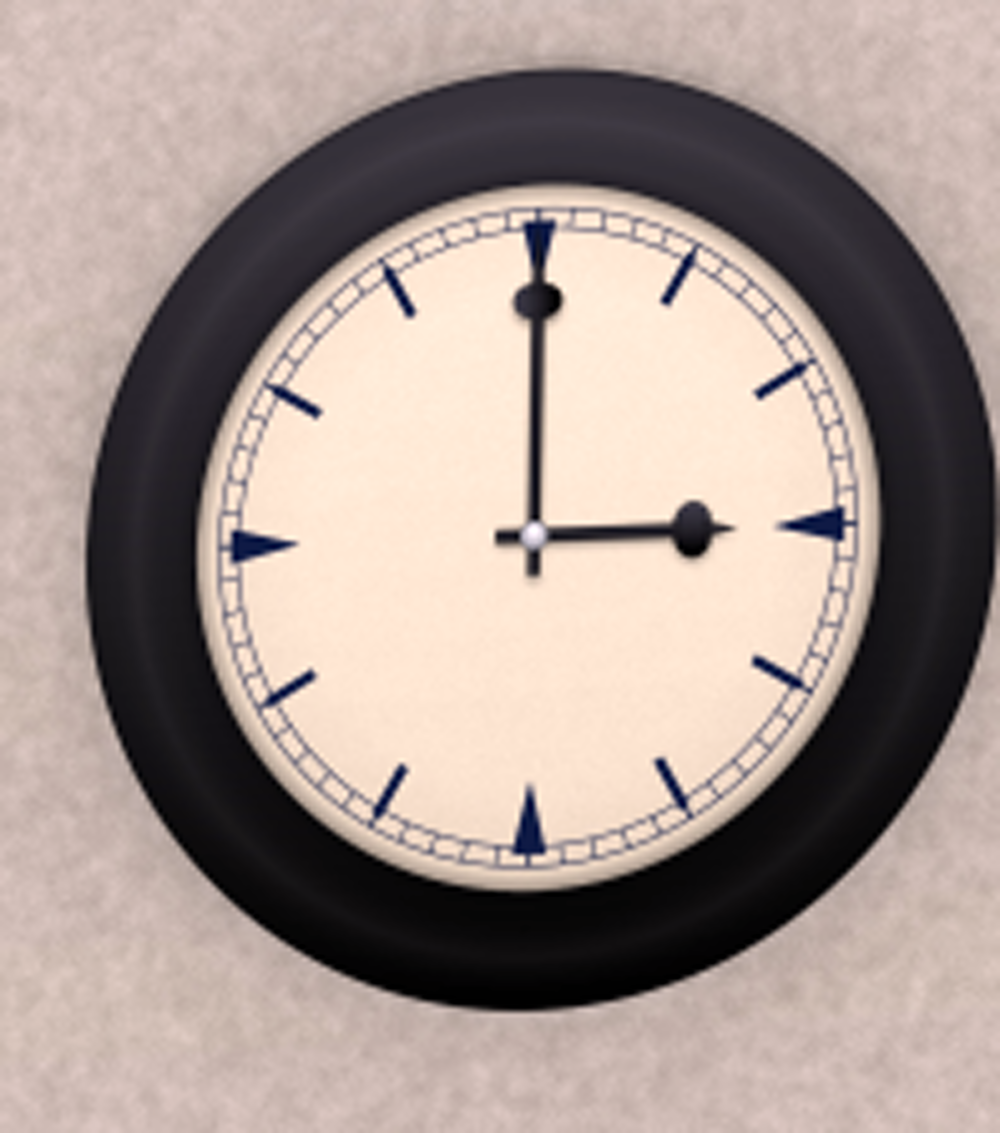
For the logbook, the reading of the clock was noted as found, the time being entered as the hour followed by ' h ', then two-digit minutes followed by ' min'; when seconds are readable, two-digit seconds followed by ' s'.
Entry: 3 h 00 min
